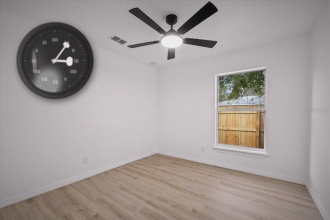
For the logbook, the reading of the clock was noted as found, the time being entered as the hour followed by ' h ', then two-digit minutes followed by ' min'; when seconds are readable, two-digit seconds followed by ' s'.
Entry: 3 h 06 min
